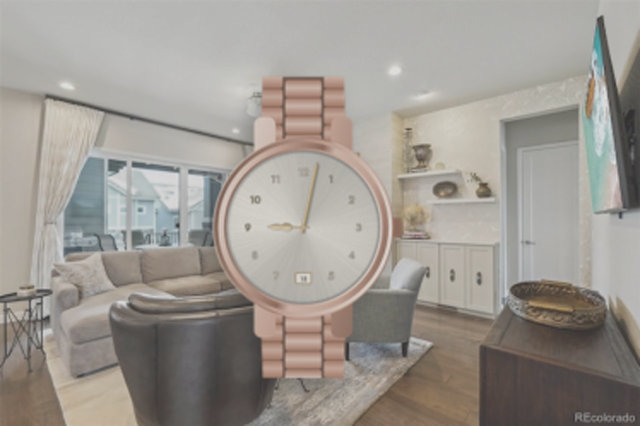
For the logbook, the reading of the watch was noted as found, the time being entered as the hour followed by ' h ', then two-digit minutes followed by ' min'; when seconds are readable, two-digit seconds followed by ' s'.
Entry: 9 h 02 min
